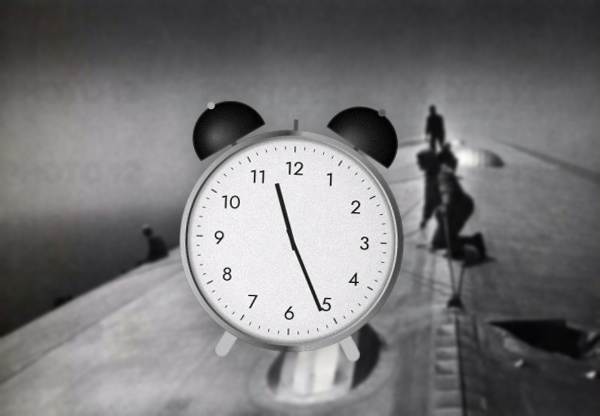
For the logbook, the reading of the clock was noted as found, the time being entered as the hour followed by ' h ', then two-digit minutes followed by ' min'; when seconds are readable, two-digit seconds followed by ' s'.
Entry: 11 h 26 min
